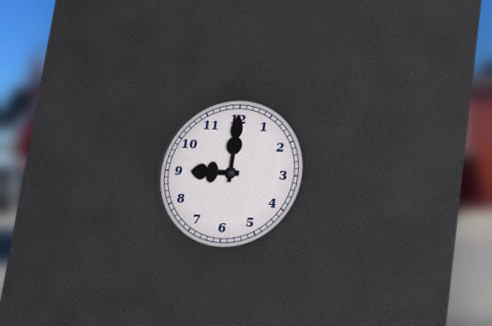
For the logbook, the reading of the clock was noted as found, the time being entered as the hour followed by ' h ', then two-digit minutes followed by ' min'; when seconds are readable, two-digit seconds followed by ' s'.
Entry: 9 h 00 min
